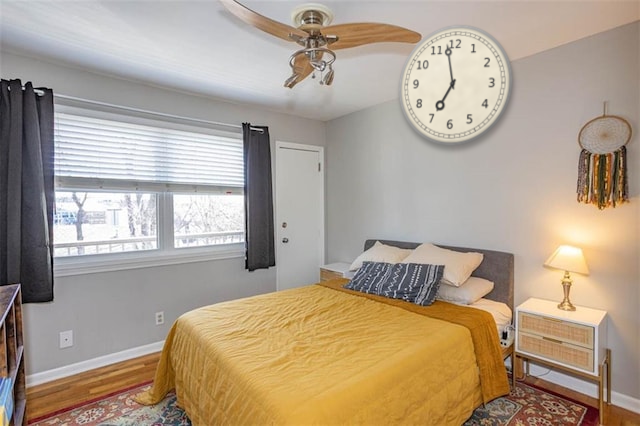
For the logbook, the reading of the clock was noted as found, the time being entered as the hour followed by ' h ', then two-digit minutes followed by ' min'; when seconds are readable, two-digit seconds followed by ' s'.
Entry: 6 h 58 min
